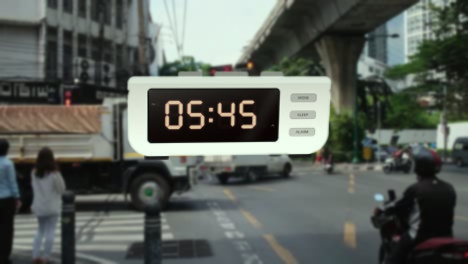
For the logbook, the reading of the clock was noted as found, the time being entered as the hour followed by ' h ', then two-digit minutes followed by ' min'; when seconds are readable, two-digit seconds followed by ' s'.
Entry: 5 h 45 min
